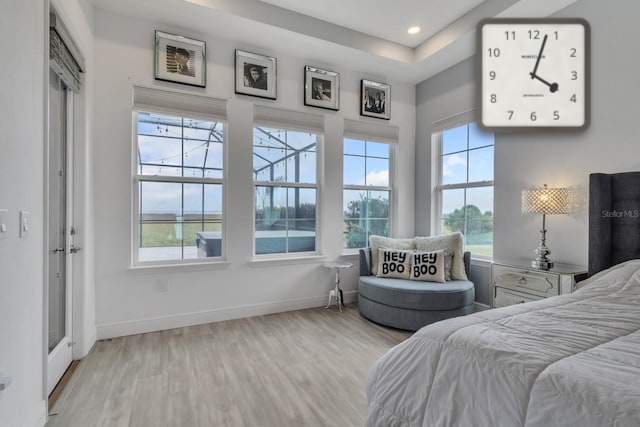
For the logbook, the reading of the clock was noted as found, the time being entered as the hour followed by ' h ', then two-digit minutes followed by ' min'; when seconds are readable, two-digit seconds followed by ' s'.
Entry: 4 h 03 min
